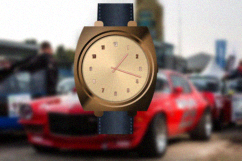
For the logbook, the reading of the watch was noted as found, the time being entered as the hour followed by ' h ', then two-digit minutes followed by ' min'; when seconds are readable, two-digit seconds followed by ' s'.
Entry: 1 h 18 min
